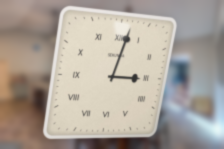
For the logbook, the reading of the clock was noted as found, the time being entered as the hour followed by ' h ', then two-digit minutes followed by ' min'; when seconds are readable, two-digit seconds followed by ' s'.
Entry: 3 h 02 min
